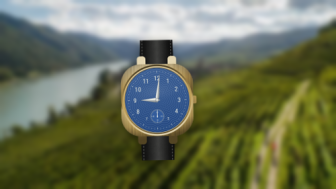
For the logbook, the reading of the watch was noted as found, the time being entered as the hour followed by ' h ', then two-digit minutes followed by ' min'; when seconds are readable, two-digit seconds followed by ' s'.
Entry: 9 h 01 min
